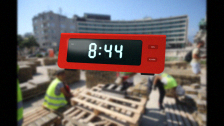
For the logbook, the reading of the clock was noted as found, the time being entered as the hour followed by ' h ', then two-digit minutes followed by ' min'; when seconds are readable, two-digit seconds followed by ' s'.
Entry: 8 h 44 min
